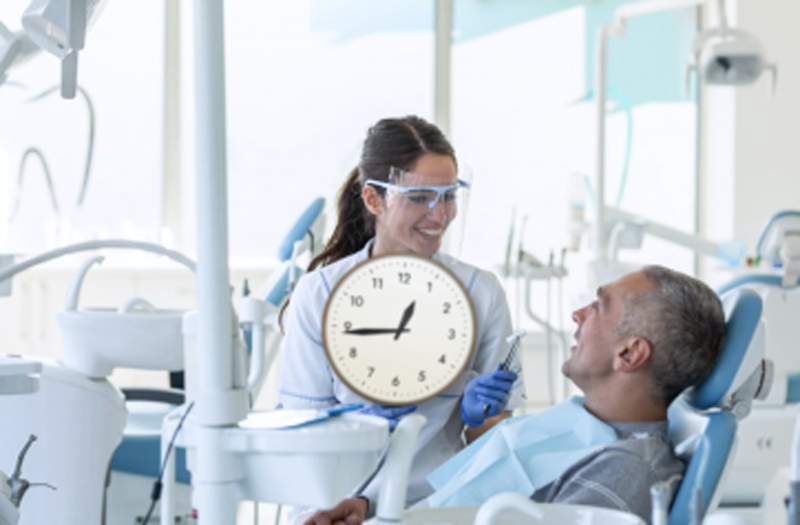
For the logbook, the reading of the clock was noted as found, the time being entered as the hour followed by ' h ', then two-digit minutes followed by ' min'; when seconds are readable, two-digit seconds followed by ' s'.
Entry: 12 h 44 min
